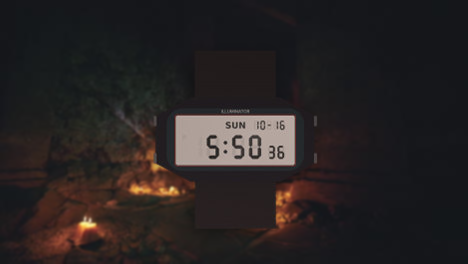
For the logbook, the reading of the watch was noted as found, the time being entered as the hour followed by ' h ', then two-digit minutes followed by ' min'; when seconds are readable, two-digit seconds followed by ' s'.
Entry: 5 h 50 min 36 s
